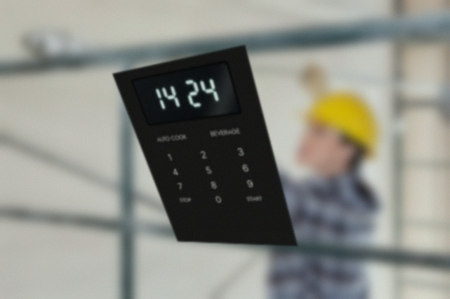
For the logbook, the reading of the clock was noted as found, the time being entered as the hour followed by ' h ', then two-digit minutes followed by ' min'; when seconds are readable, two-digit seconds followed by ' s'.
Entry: 14 h 24 min
